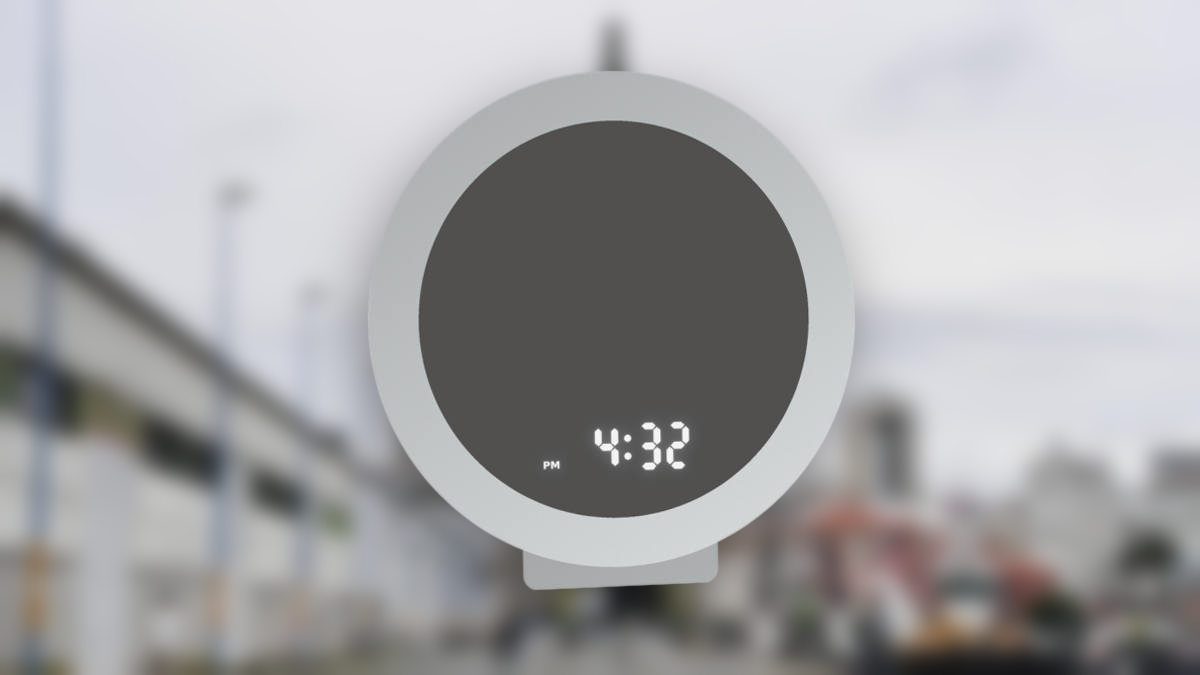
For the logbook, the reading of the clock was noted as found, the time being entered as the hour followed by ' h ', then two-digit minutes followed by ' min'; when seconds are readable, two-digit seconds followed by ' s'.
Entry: 4 h 32 min
